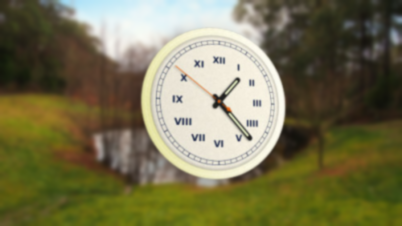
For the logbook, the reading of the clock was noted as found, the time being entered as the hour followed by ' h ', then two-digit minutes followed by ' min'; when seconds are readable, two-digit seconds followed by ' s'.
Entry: 1 h 22 min 51 s
